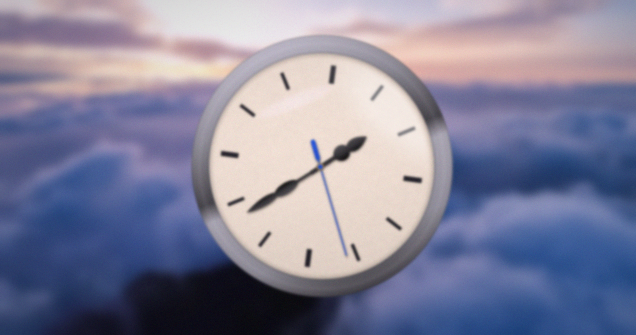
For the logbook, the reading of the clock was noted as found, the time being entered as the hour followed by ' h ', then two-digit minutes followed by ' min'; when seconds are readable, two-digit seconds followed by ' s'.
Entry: 1 h 38 min 26 s
